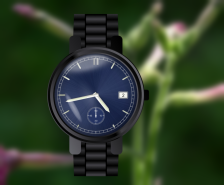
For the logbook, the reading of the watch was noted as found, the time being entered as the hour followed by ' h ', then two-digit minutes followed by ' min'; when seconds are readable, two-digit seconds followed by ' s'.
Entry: 4 h 43 min
